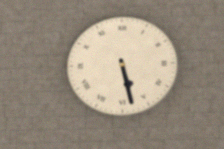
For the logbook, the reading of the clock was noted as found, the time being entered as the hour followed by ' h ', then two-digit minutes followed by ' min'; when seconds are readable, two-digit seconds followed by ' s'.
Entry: 5 h 28 min
